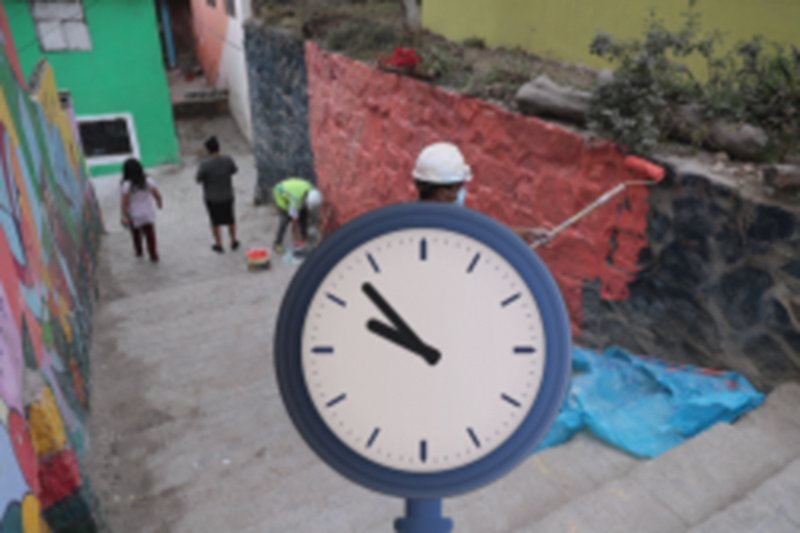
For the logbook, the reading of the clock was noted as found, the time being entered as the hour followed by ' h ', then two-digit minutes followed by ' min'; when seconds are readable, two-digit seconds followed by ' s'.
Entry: 9 h 53 min
